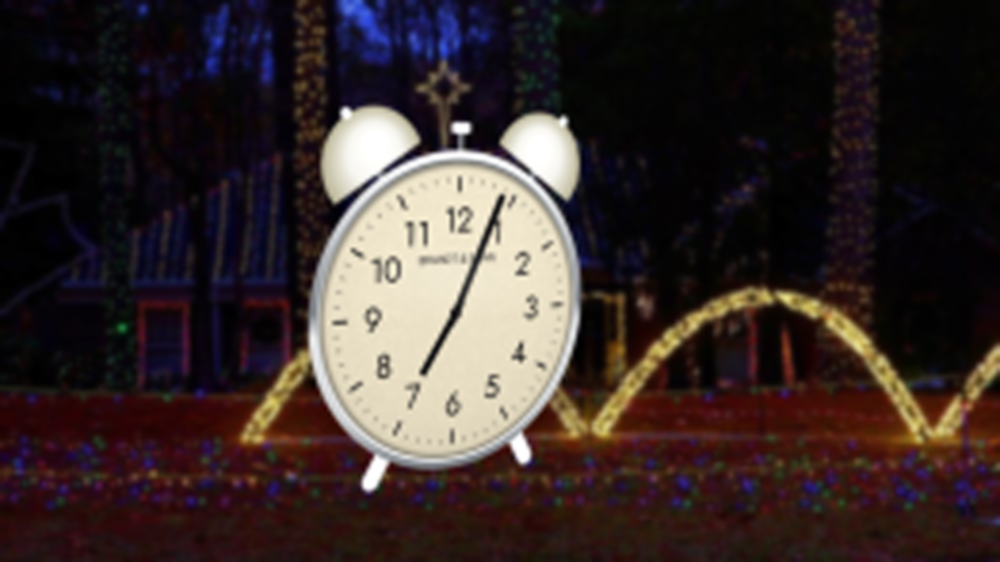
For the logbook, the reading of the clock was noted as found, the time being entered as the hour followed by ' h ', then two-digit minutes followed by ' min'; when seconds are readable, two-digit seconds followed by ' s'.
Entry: 7 h 04 min
